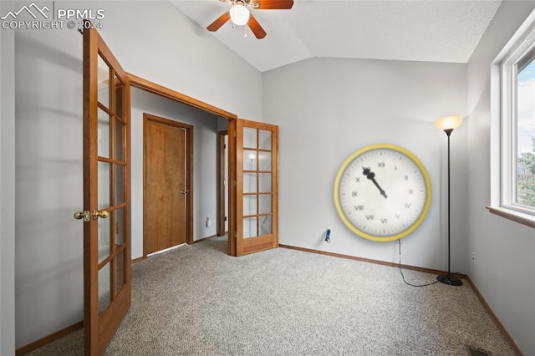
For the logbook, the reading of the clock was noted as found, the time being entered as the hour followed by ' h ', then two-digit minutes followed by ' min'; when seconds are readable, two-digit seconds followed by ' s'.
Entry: 10 h 54 min
